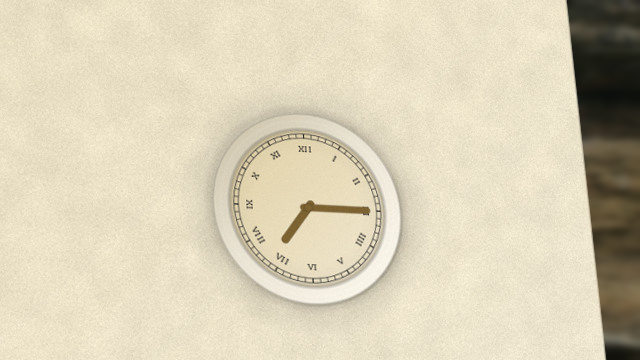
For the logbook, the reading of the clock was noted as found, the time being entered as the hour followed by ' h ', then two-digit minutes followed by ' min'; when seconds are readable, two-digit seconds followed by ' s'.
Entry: 7 h 15 min
